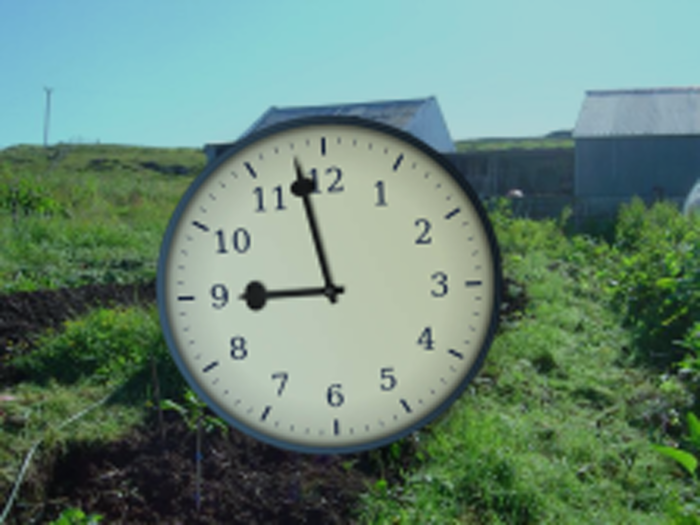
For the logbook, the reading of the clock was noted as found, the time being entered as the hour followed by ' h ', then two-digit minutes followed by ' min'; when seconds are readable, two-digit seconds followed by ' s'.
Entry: 8 h 58 min
